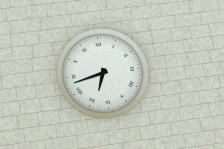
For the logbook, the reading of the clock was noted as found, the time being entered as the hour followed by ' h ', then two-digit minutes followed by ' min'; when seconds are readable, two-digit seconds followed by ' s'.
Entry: 6 h 43 min
